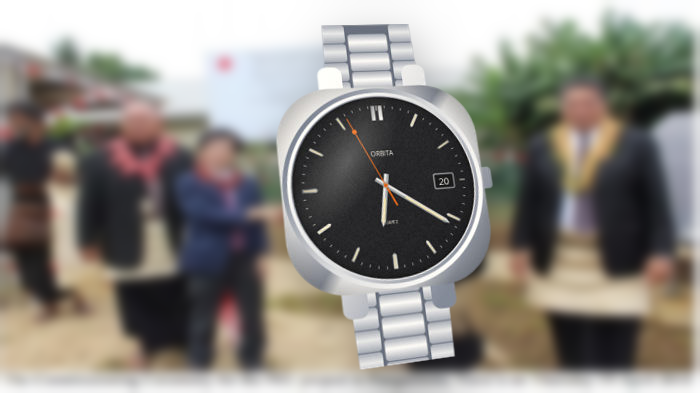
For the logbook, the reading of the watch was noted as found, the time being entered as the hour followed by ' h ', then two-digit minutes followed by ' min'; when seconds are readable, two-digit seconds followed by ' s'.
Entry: 6 h 20 min 56 s
